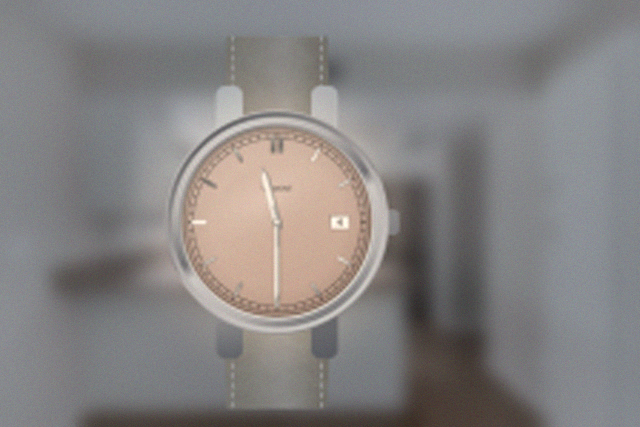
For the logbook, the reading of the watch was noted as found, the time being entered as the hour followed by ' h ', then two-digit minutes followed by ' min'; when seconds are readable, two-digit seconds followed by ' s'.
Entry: 11 h 30 min
